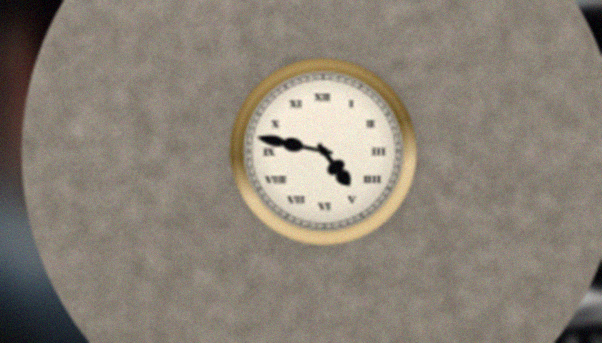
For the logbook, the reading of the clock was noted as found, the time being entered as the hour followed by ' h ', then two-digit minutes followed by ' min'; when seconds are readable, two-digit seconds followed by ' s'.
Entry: 4 h 47 min
